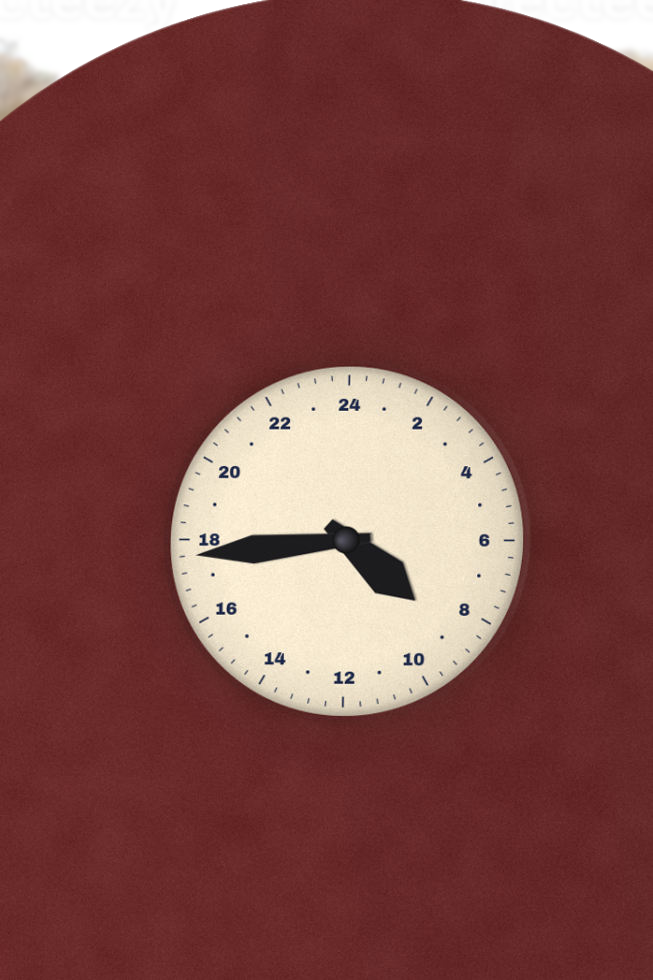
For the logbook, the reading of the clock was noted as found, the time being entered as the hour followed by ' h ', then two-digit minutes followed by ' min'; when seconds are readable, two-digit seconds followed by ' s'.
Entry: 8 h 44 min
